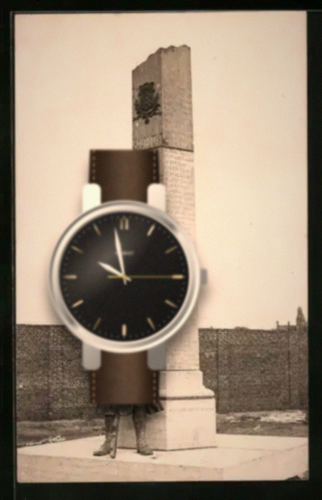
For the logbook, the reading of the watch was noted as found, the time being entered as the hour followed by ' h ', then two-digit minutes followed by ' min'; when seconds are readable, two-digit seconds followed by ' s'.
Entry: 9 h 58 min 15 s
